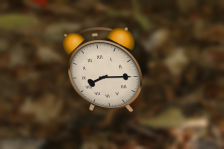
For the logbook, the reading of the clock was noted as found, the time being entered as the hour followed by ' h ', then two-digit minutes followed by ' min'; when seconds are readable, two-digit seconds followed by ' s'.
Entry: 8 h 15 min
